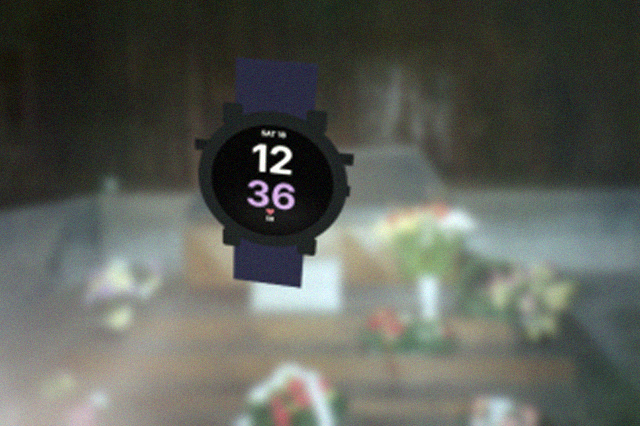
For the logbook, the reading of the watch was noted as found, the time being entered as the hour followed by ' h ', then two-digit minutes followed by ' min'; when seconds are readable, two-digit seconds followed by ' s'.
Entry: 12 h 36 min
